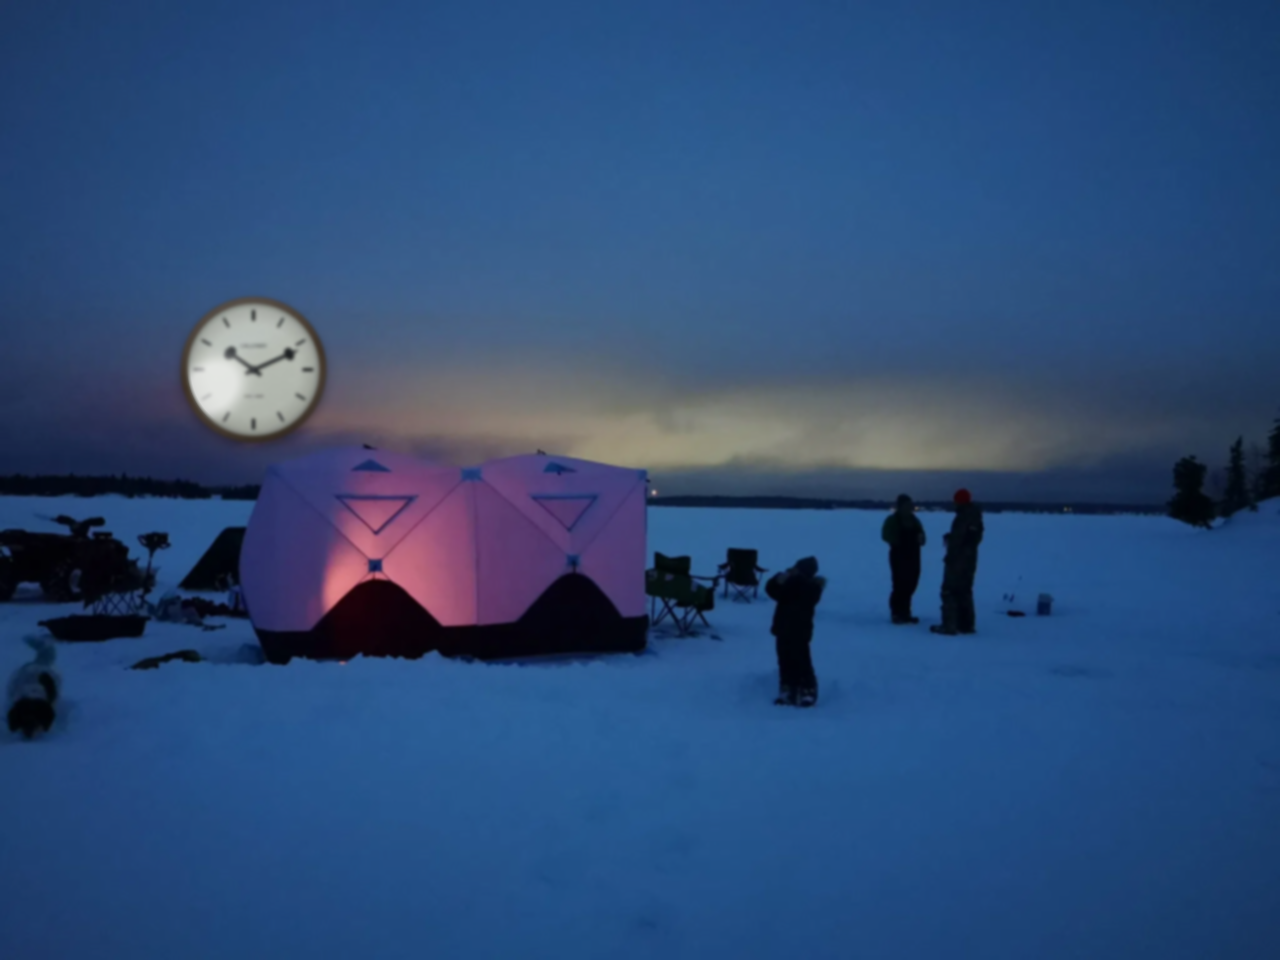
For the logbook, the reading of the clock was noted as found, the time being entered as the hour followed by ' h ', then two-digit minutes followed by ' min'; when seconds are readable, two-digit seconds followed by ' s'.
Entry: 10 h 11 min
